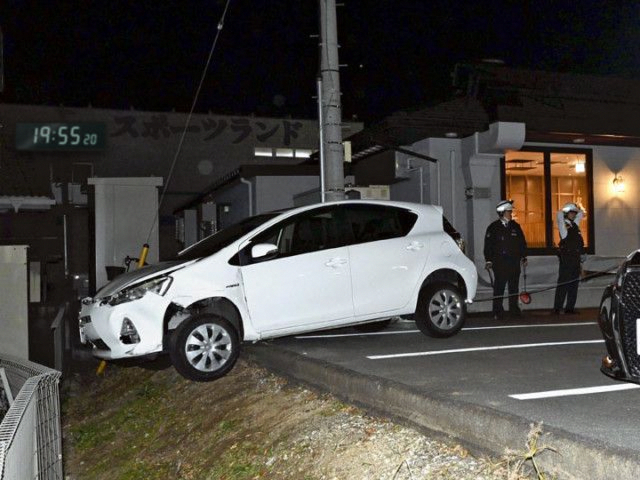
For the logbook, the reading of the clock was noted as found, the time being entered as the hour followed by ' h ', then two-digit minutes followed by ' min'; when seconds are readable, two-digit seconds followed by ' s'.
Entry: 19 h 55 min
